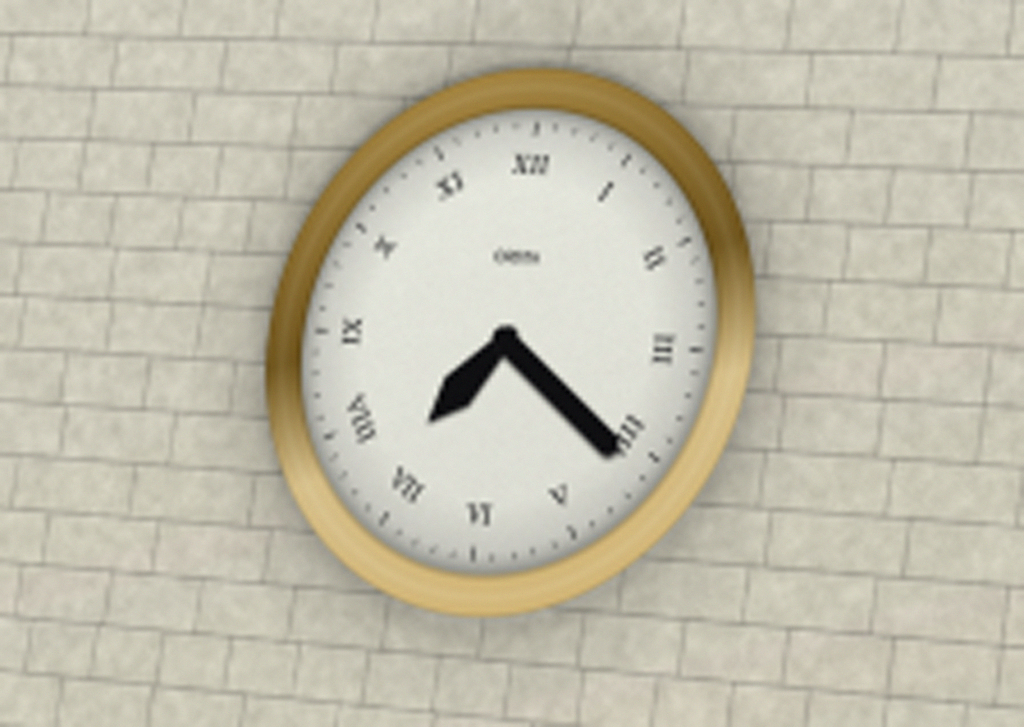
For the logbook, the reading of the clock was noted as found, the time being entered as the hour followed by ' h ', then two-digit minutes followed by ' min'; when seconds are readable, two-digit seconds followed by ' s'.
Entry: 7 h 21 min
